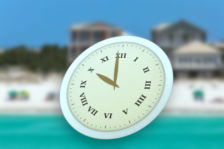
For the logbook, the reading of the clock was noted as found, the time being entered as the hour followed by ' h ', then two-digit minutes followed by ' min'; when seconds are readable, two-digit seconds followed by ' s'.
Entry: 9 h 59 min
